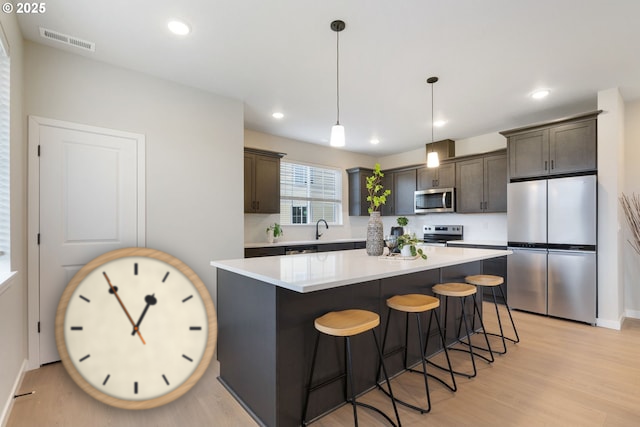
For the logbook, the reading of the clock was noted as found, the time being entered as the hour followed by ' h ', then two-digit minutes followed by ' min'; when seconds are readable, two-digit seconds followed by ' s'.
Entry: 12 h 54 min 55 s
